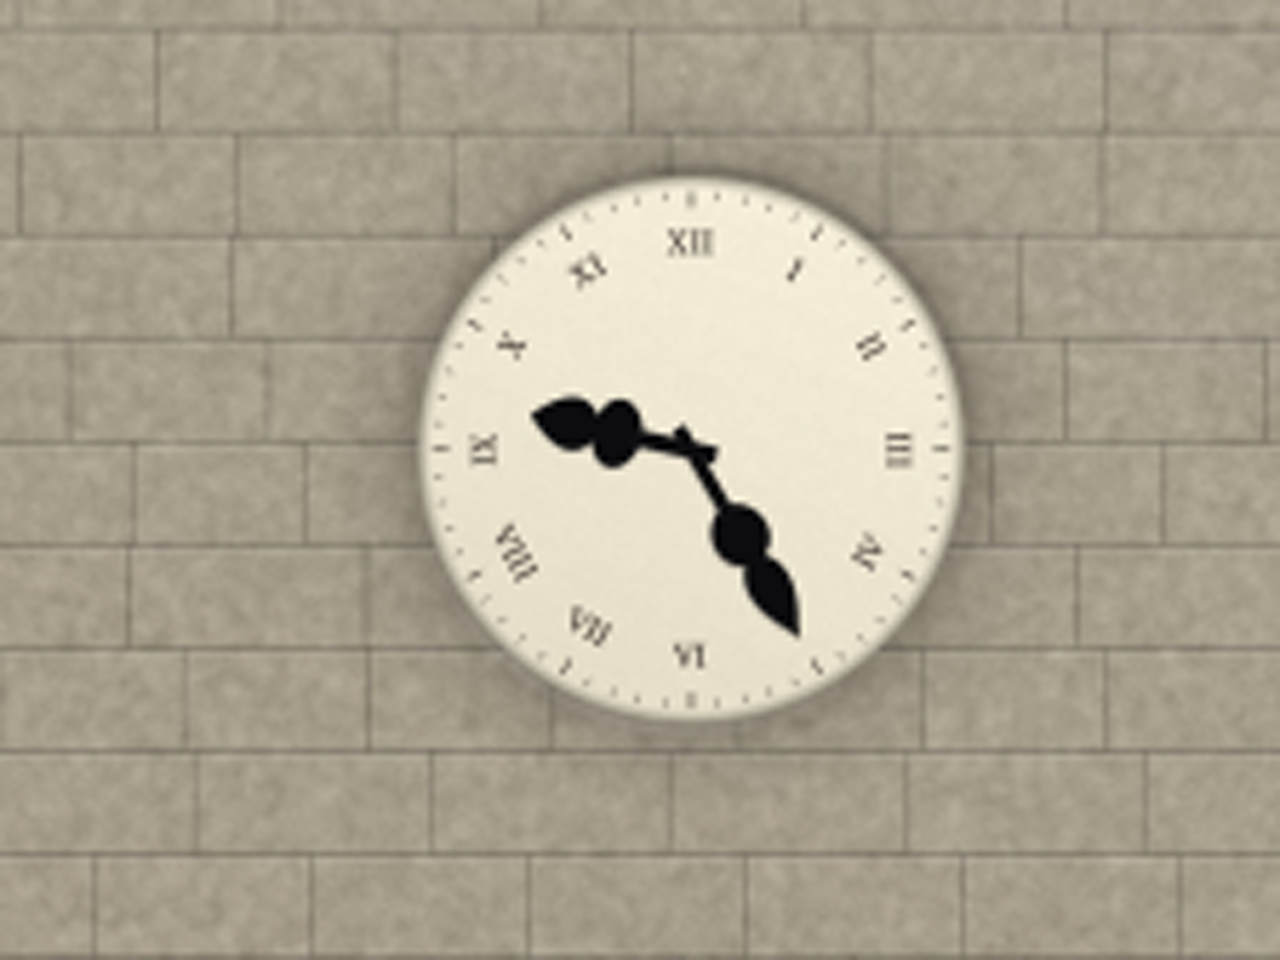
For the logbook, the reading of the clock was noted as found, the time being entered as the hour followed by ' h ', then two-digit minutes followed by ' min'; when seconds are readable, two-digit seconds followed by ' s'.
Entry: 9 h 25 min
